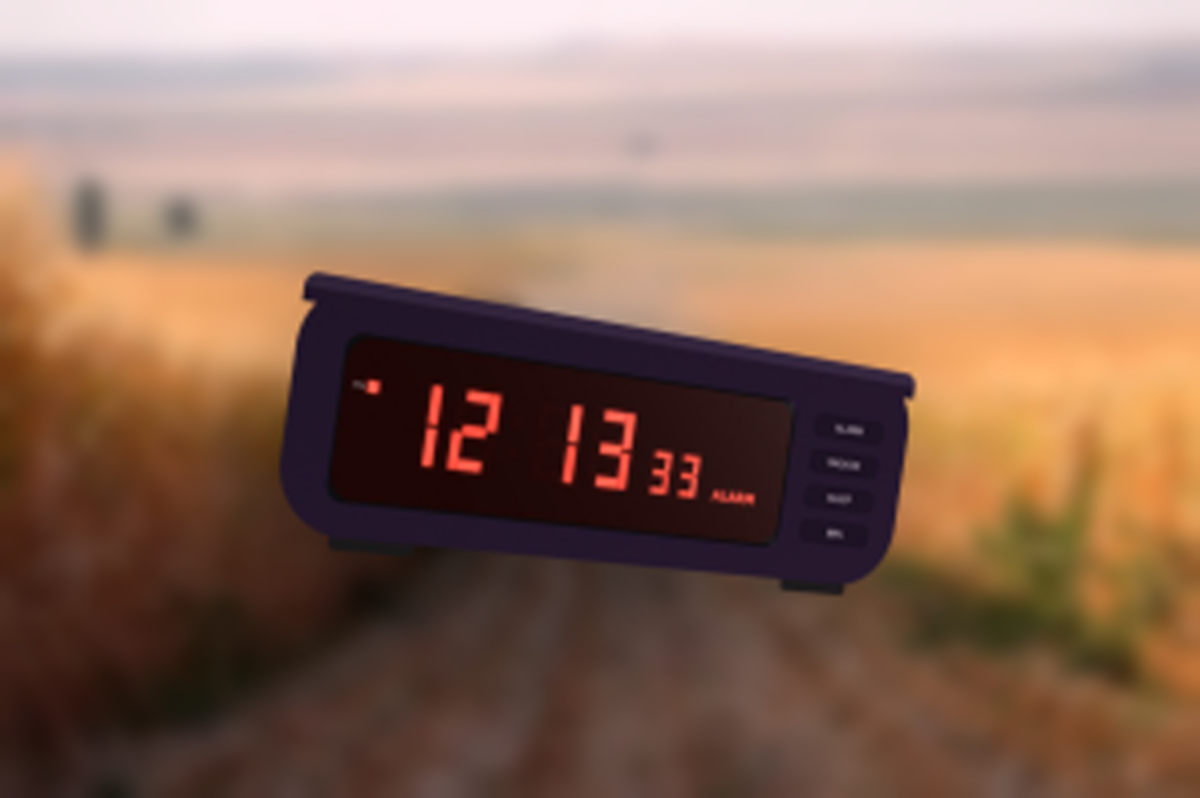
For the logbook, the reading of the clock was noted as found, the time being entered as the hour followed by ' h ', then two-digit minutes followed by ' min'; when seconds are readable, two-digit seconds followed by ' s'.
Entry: 12 h 13 min 33 s
